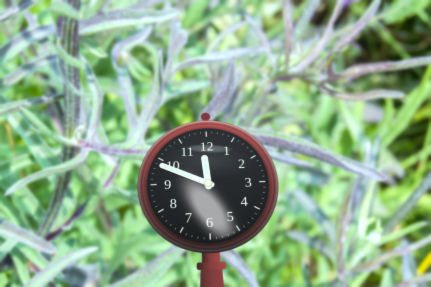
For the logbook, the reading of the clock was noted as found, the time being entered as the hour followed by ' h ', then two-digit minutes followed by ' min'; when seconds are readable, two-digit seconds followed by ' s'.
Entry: 11 h 49 min
